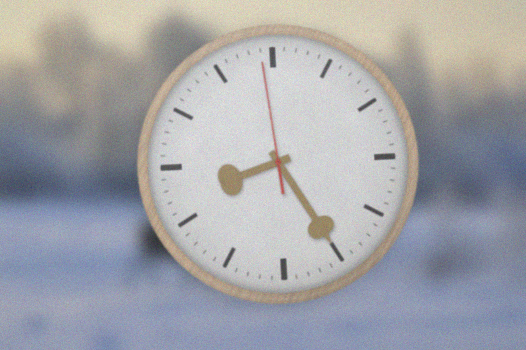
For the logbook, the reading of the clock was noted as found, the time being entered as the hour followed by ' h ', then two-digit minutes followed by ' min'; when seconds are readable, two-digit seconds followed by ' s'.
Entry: 8 h 24 min 59 s
